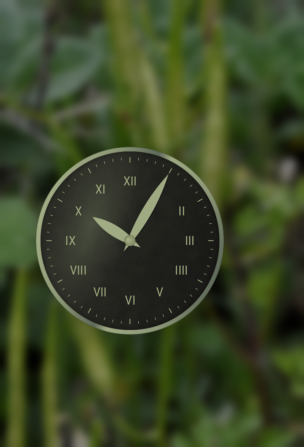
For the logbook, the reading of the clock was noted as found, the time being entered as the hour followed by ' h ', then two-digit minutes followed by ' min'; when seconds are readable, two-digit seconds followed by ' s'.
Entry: 10 h 05 min
